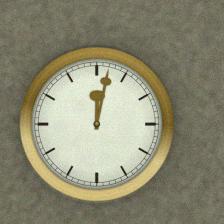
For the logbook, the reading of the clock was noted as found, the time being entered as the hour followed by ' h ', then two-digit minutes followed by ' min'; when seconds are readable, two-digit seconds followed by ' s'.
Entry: 12 h 02 min
